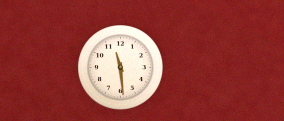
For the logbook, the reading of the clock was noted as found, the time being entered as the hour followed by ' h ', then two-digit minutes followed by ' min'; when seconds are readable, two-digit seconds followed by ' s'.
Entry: 11 h 29 min
